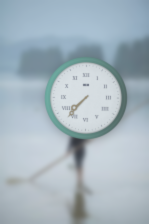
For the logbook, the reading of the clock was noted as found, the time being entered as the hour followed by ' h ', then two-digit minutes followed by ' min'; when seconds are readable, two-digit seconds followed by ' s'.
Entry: 7 h 37 min
